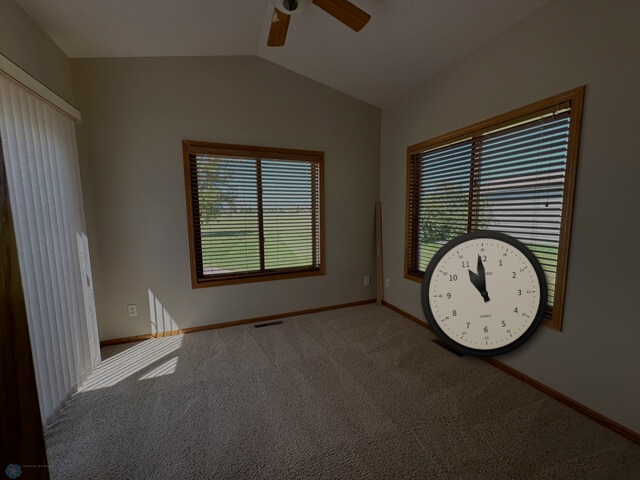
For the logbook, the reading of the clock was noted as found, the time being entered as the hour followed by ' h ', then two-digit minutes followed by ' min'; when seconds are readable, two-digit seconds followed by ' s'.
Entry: 10 h 59 min
